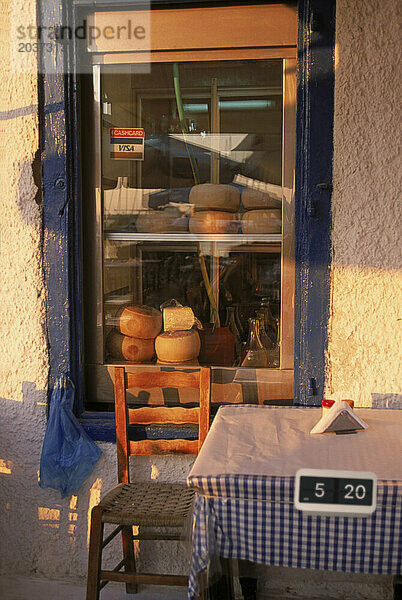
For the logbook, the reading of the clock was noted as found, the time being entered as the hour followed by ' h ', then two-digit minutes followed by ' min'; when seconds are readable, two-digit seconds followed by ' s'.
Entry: 5 h 20 min
